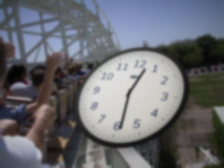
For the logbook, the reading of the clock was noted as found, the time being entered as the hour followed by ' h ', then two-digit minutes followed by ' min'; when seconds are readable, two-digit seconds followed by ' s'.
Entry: 12 h 29 min
